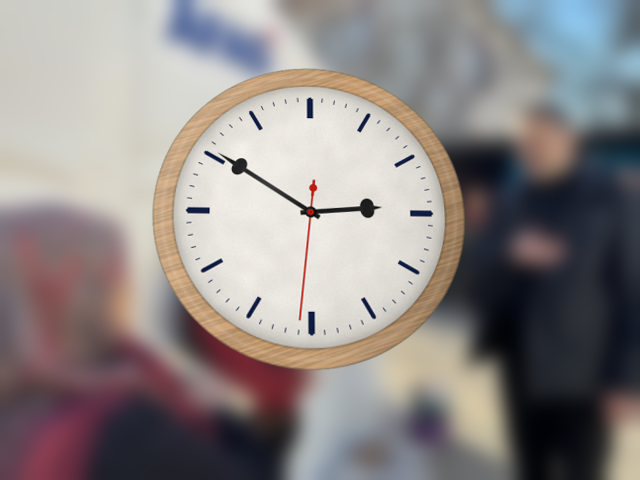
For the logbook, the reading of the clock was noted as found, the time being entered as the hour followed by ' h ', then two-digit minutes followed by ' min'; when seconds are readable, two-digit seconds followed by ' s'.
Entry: 2 h 50 min 31 s
